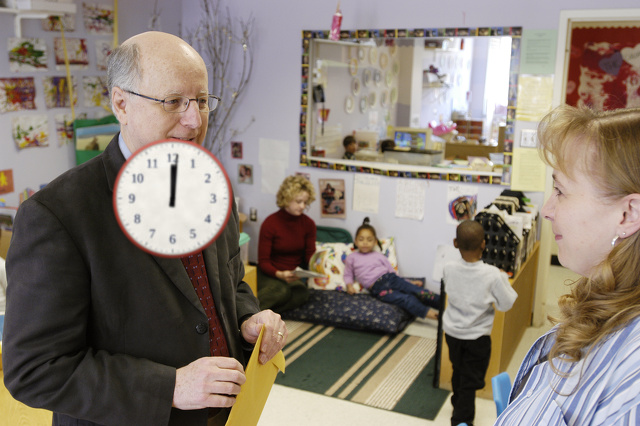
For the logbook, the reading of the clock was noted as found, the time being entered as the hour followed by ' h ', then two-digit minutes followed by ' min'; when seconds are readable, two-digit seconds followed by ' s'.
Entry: 12 h 01 min
